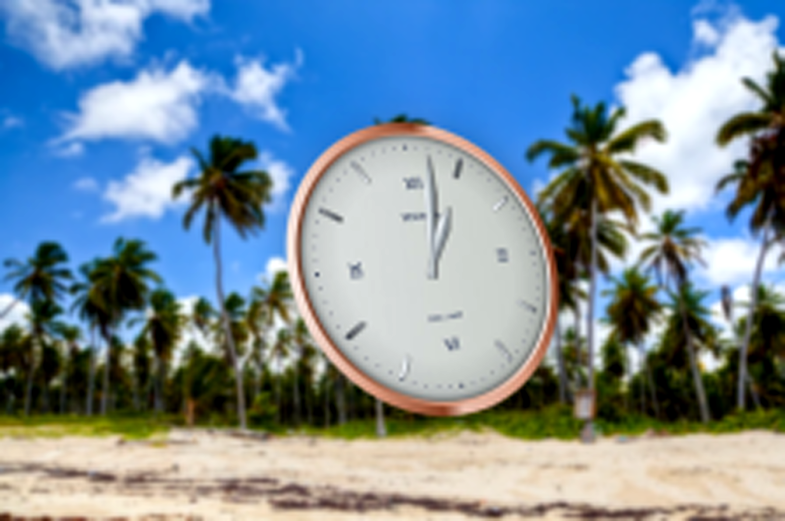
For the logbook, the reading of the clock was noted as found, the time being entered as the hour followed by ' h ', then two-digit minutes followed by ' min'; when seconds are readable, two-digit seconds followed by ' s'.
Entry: 1 h 02 min
